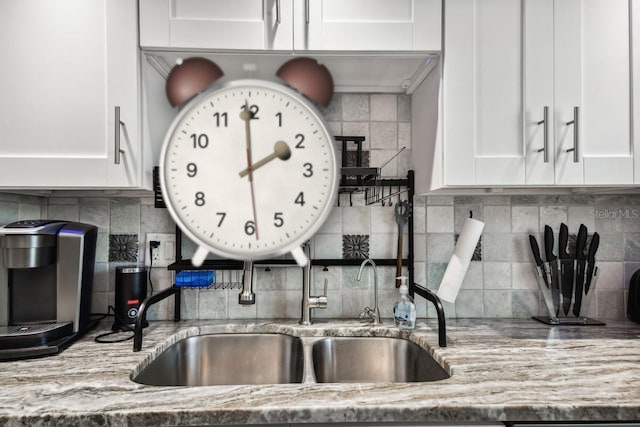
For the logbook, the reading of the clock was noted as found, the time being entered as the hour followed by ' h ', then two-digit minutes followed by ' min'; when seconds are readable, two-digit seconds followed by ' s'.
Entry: 1 h 59 min 29 s
